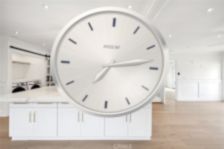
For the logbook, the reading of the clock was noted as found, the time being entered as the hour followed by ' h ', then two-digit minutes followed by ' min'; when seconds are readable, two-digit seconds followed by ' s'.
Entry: 7 h 13 min
